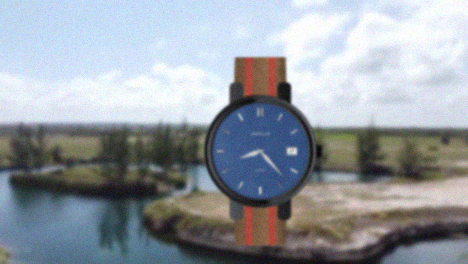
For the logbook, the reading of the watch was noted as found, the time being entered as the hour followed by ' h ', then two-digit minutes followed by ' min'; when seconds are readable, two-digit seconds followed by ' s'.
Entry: 8 h 23 min
